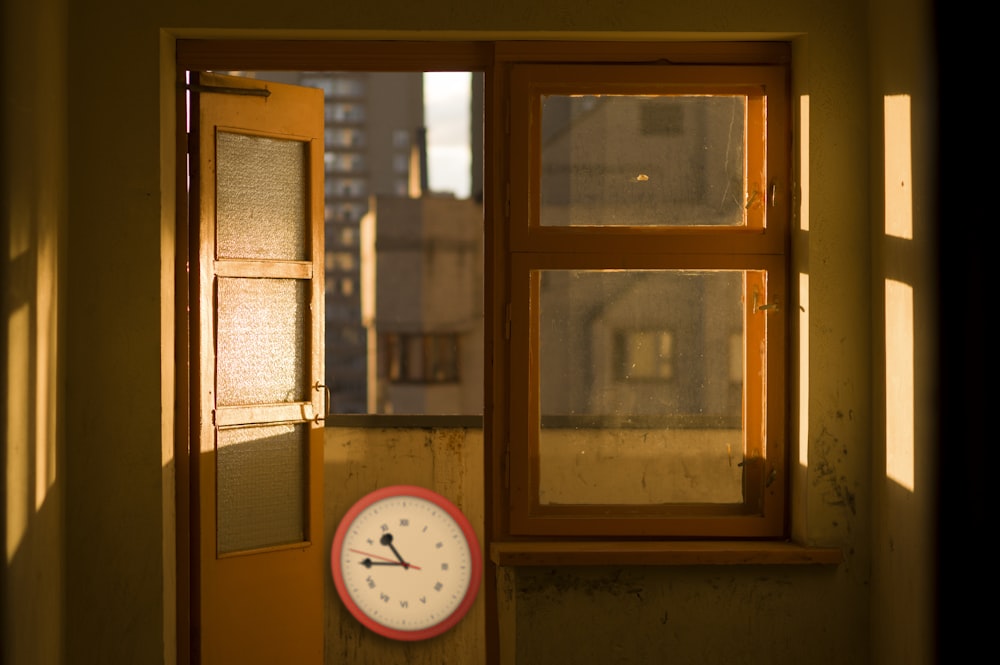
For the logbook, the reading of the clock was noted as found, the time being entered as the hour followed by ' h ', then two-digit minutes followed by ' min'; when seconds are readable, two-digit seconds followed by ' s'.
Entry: 10 h 44 min 47 s
